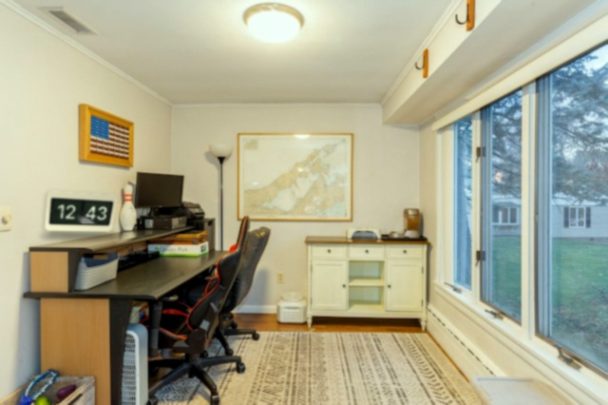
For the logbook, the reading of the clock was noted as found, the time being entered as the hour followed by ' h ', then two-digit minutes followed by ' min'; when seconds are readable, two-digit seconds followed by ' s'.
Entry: 12 h 43 min
